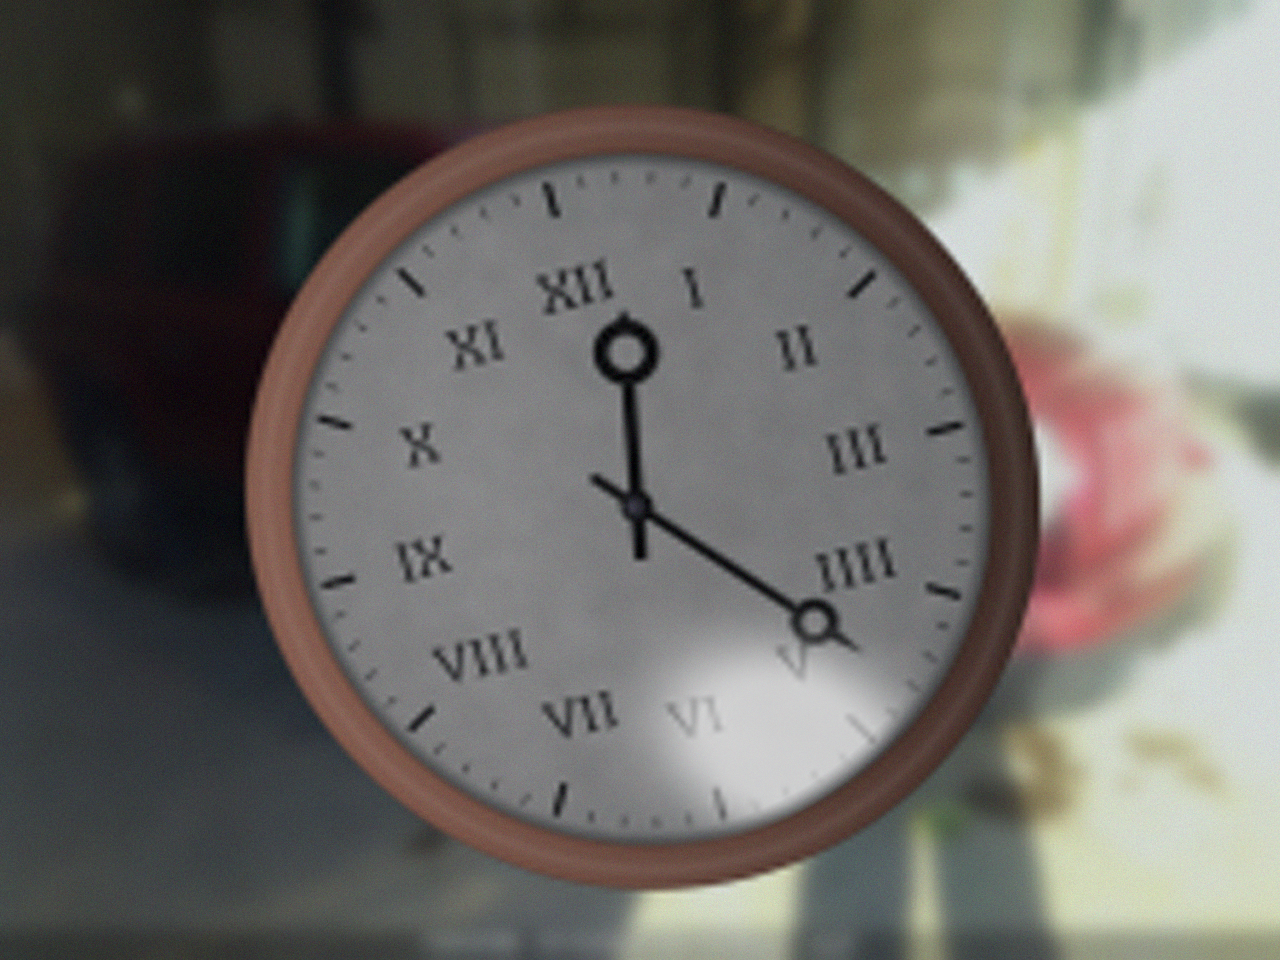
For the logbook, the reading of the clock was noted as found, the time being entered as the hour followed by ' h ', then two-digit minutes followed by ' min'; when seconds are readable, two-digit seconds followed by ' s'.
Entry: 12 h 23 min
